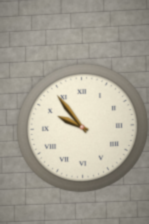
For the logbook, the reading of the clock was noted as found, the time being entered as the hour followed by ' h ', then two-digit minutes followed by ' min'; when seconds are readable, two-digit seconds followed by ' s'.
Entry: 9 h 54 min
